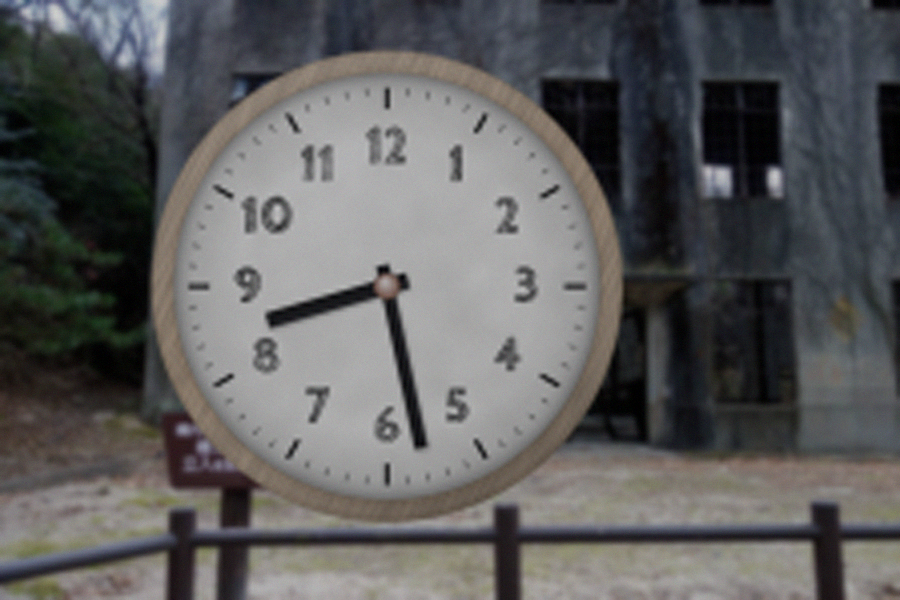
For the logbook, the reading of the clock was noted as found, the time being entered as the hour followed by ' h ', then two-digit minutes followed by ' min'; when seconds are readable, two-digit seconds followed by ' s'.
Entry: 8 h 28 min
